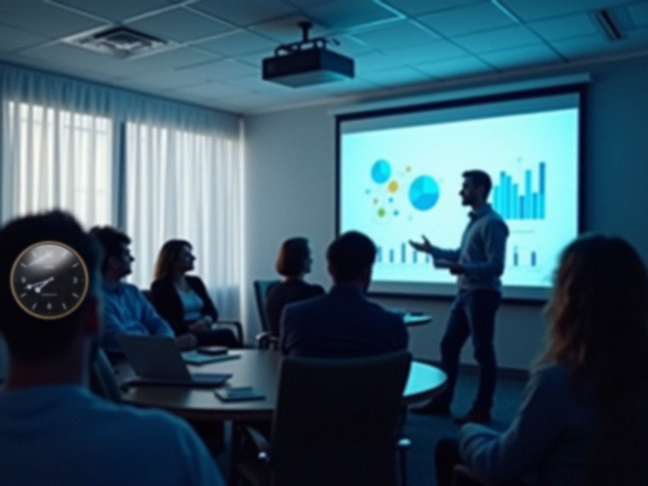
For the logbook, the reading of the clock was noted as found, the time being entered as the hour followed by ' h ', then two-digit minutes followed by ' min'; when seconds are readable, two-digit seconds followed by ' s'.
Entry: 7 h 42 min
